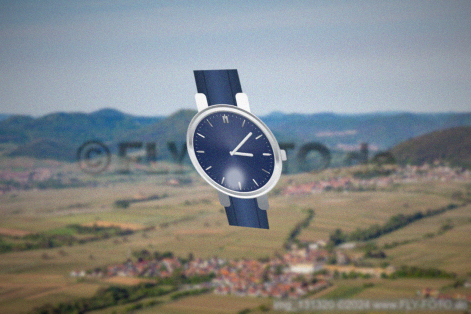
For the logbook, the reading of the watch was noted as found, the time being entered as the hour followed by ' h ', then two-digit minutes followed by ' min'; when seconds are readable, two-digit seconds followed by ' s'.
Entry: 3 h 08 min
